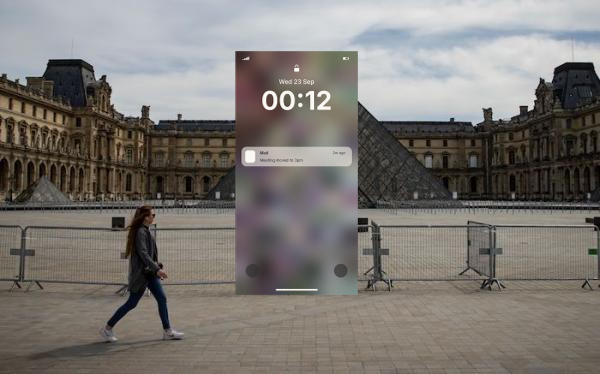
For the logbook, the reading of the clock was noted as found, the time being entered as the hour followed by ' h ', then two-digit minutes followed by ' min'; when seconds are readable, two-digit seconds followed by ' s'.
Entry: 0 h 12 min
